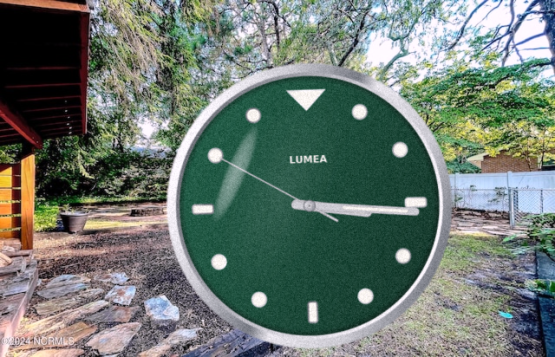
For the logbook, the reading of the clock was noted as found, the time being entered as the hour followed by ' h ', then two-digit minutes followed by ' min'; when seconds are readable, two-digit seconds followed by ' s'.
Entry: 3 h 15 min 50 s
